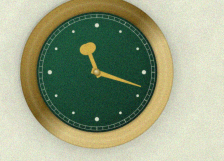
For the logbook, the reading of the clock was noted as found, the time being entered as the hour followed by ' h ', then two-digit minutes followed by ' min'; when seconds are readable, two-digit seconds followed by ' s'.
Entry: 11 h 18 min
